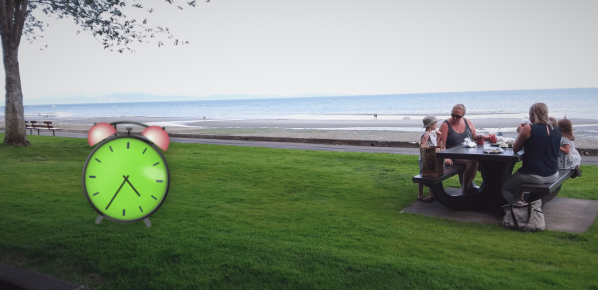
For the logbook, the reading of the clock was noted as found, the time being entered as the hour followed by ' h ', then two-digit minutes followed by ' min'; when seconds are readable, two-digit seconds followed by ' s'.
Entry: 4 h 35 min
